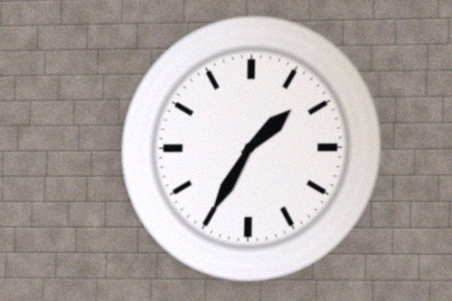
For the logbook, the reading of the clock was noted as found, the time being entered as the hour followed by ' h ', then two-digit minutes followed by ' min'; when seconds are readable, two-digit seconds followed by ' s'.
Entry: 1 h 35 min
